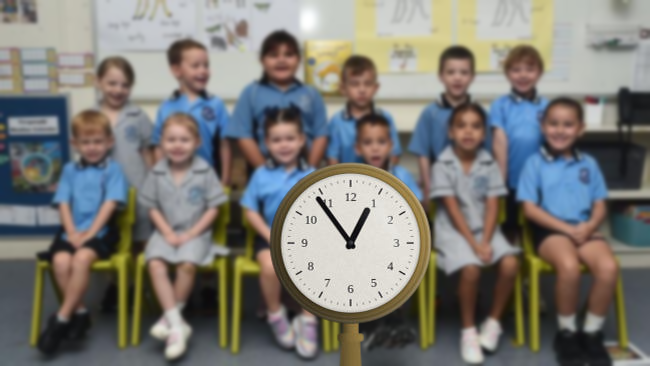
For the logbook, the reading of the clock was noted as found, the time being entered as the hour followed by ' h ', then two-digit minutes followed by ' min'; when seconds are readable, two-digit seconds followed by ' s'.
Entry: 12 h 54 min
